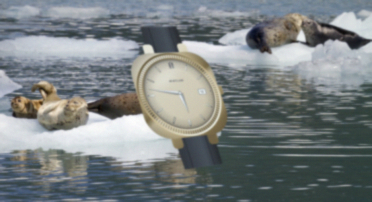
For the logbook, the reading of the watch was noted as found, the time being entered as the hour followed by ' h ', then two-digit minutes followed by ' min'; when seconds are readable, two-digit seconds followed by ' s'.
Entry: 5 h 47 min
